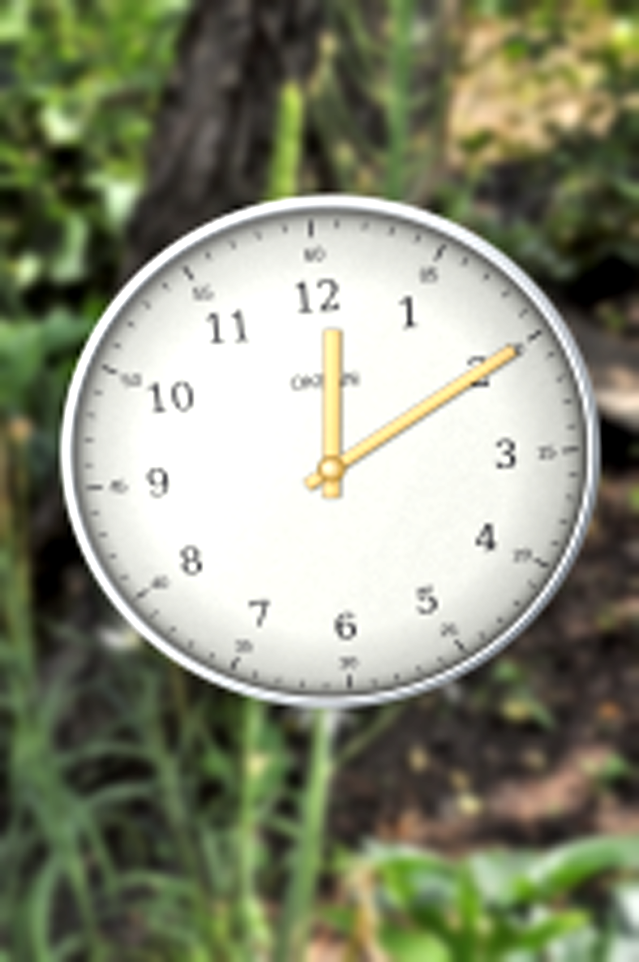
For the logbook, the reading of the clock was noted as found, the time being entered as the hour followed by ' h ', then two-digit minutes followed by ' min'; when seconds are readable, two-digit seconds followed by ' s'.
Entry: 12 h 10 min
